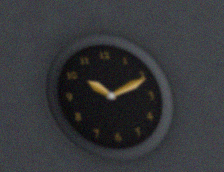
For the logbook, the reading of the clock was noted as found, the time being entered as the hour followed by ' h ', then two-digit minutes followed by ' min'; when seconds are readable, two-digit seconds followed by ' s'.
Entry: 10 h 11 min
